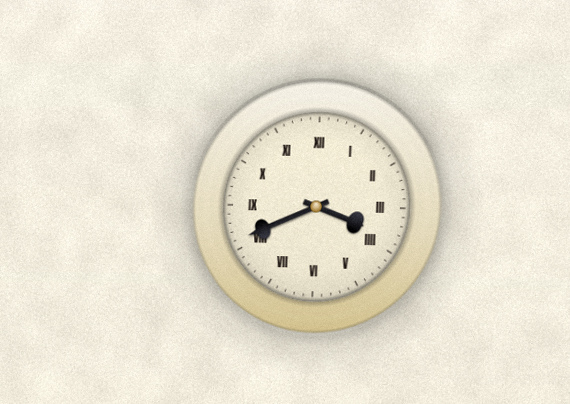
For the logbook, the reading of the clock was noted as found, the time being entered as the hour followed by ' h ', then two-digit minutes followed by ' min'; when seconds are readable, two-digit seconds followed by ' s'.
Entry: 3 h 41 min
